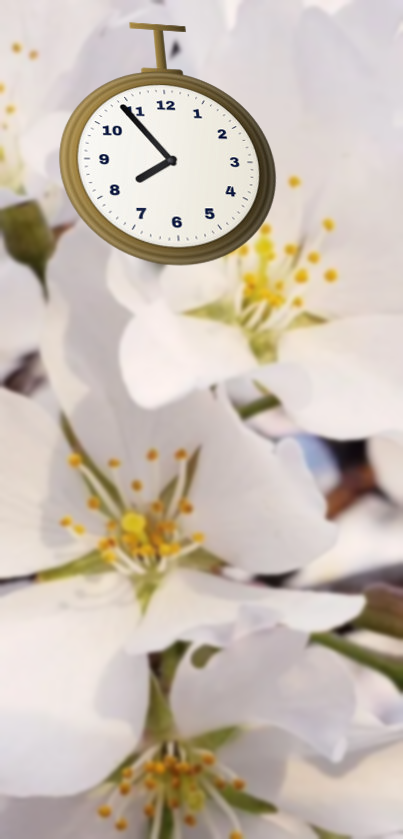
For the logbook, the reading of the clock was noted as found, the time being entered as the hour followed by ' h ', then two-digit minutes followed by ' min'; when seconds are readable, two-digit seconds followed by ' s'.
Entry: 7 h 54 min
